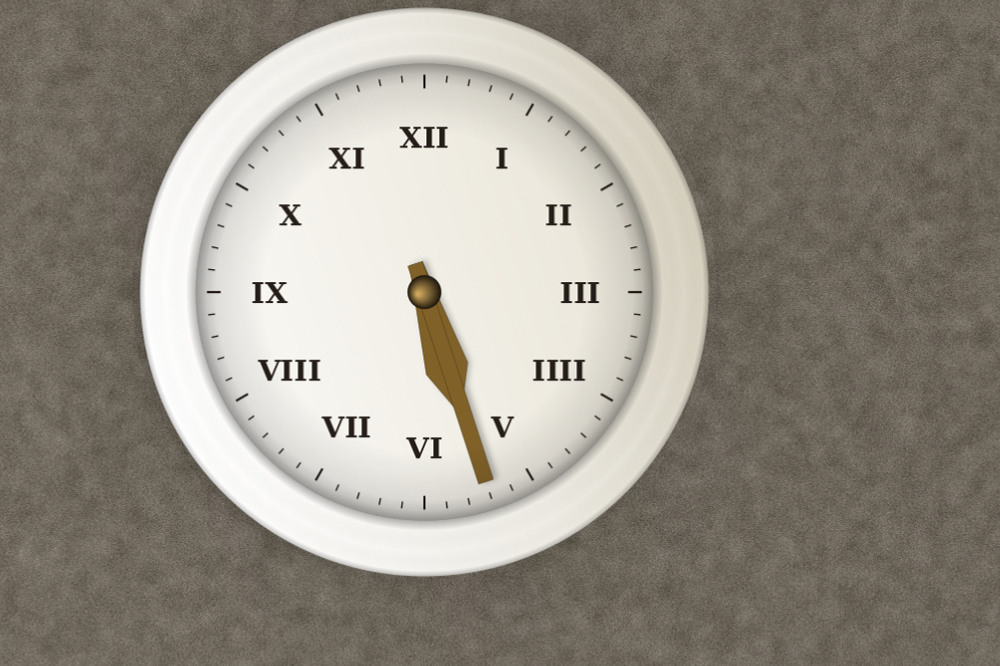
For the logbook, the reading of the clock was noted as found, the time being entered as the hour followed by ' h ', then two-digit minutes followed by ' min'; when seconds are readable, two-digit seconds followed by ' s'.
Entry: 5 h 27 min
